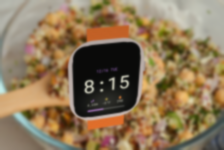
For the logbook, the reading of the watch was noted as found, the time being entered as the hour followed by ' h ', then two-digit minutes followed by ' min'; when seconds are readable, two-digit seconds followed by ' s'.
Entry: 8 h 15 min
